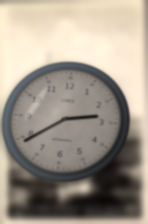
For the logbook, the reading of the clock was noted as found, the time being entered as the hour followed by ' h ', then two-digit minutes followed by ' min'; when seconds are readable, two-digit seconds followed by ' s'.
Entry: 2 h 39 min
